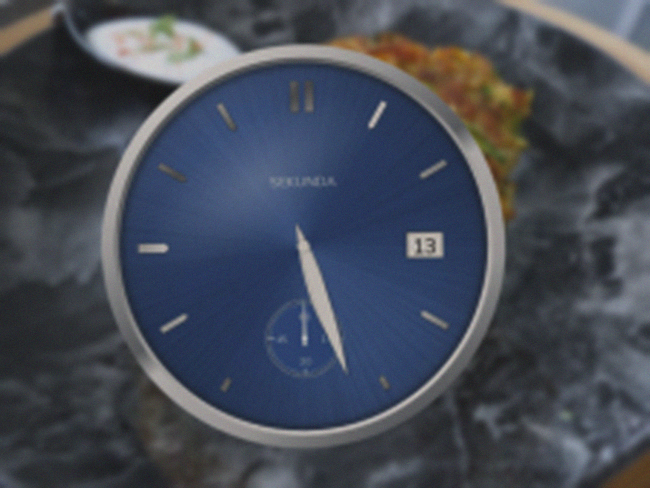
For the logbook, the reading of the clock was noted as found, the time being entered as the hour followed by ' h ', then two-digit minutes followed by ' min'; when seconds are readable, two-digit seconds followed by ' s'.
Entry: 5 h 27 min
